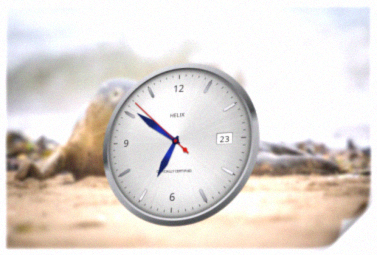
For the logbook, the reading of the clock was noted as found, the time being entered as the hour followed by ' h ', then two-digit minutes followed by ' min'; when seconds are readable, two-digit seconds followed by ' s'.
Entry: 6 h 50 min 52 s
